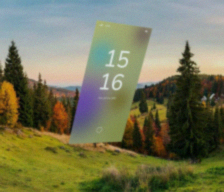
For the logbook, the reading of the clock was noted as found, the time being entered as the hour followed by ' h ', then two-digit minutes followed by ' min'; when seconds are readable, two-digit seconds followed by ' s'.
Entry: 15 h 16 min
